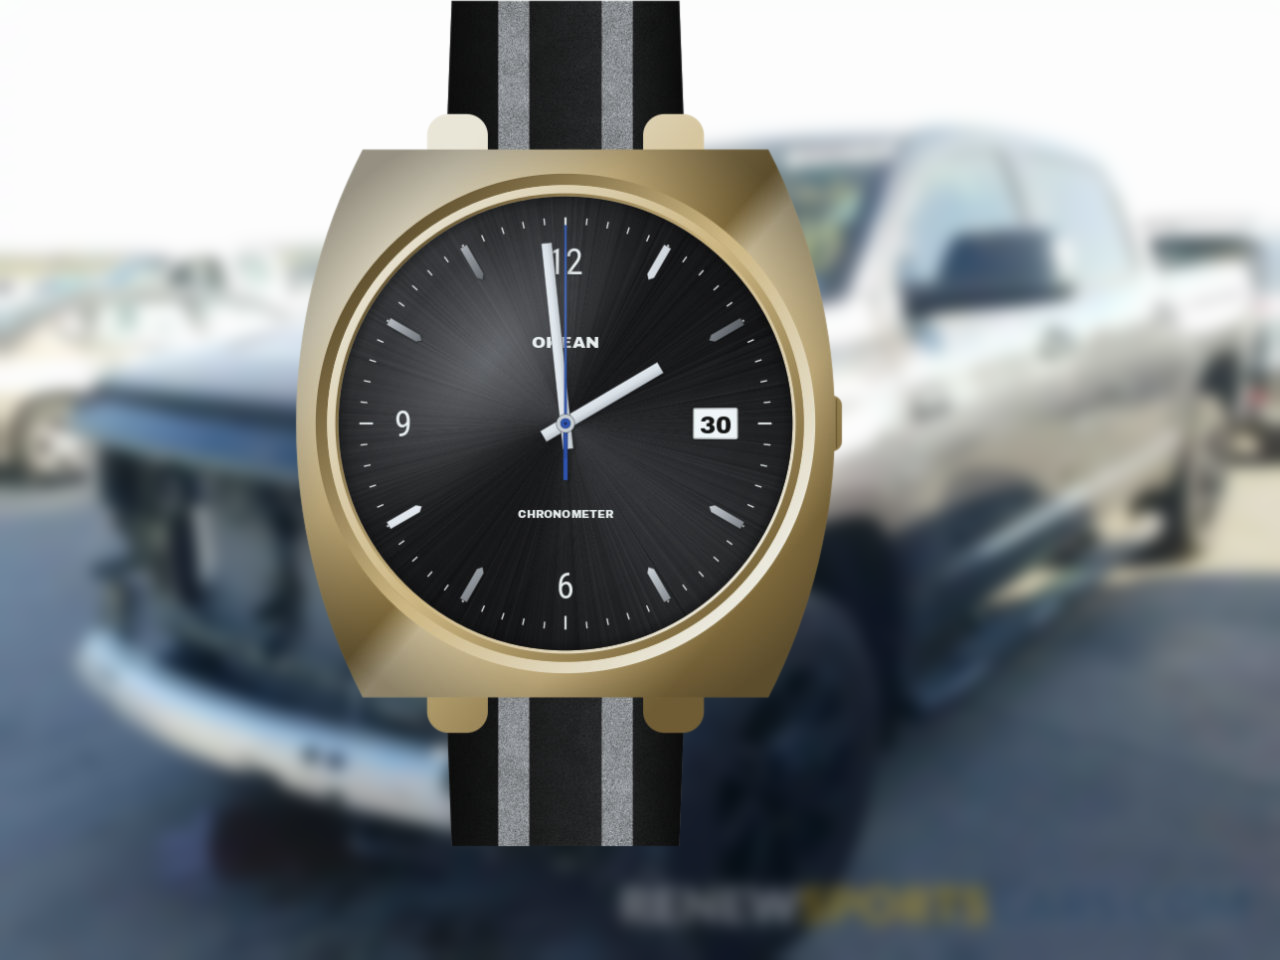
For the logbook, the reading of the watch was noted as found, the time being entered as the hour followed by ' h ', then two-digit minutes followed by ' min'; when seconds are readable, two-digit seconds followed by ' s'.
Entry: 1 h 59 min 00 s
